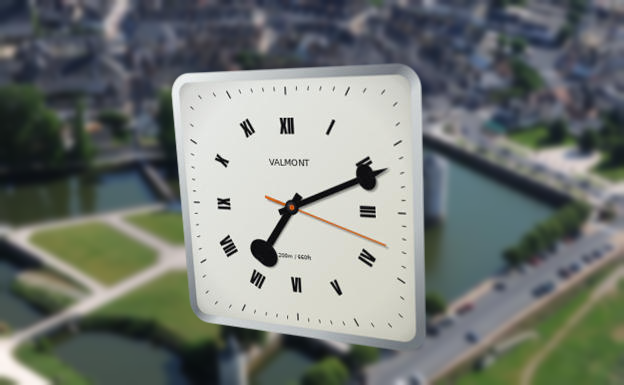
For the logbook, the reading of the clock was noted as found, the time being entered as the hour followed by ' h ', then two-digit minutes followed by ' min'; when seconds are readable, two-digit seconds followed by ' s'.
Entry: 7 h 11 min 18 s
